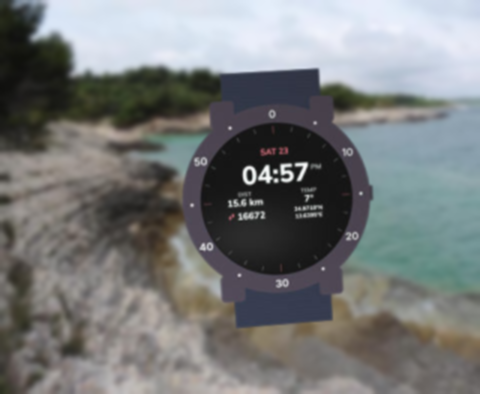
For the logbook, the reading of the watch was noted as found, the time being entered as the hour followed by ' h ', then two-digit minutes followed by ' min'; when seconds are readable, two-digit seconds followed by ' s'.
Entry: 4 h 57 min
